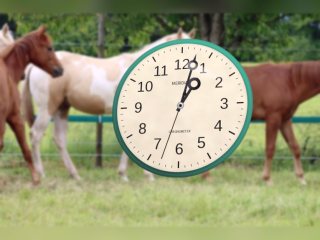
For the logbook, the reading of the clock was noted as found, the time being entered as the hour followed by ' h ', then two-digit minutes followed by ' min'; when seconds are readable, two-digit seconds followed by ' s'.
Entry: 1 h 02 min 33 s
